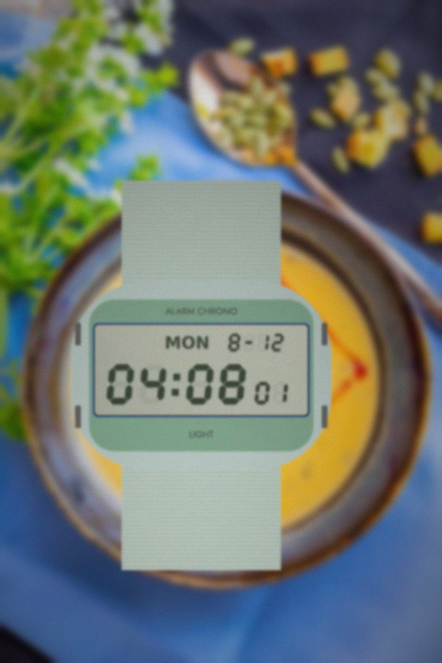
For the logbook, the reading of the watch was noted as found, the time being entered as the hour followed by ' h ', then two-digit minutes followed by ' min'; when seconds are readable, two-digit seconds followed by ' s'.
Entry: 4 h 08 min 01 s
